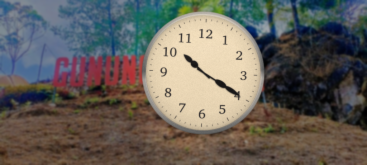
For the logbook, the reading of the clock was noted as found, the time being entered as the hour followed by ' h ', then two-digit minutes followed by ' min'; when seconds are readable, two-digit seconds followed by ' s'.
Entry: 10 h 20 min
